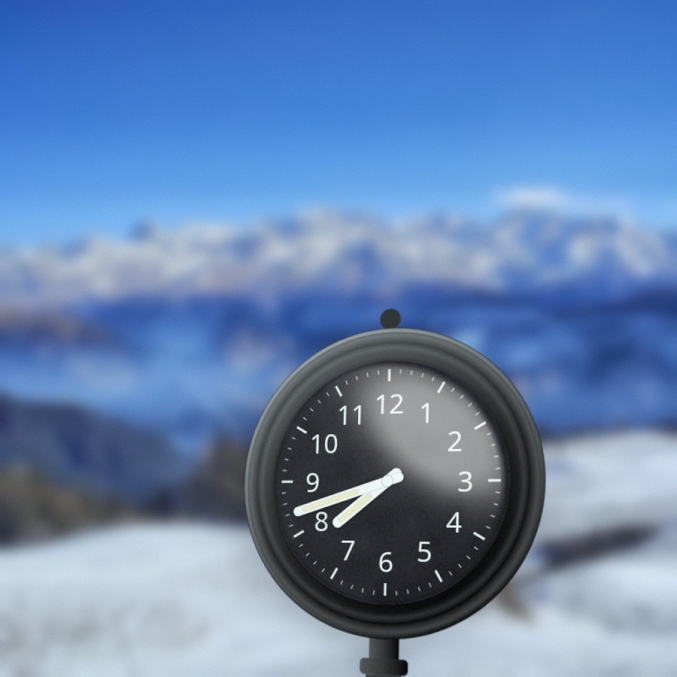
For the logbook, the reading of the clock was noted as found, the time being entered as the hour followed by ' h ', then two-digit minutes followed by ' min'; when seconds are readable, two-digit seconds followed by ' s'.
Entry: 7 h 42 min
